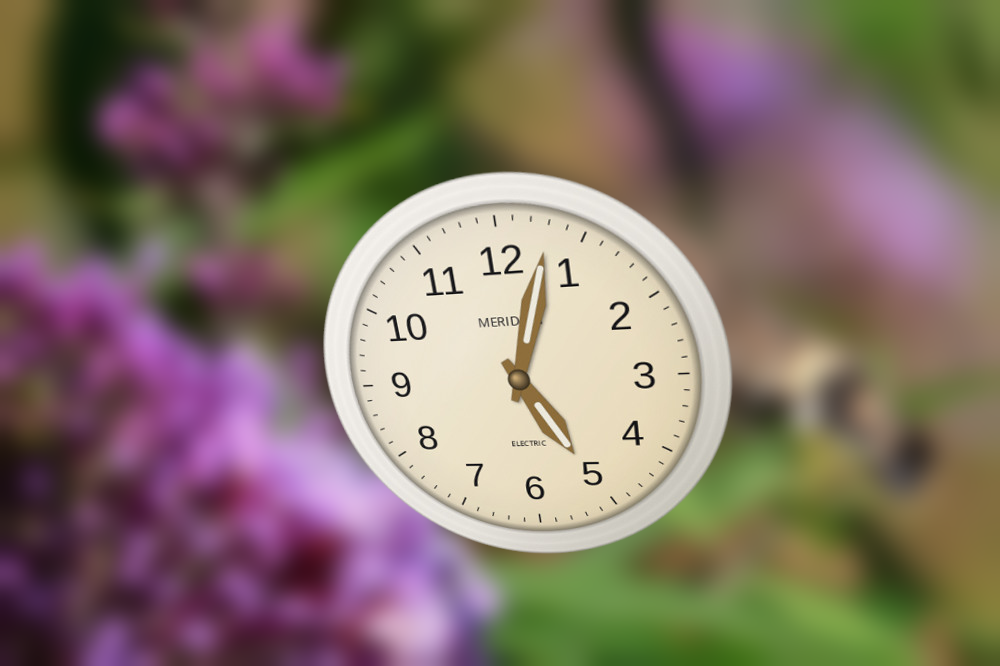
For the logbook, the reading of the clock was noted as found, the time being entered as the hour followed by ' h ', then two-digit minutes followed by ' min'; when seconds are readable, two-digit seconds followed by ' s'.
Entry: 5 h 03 min
